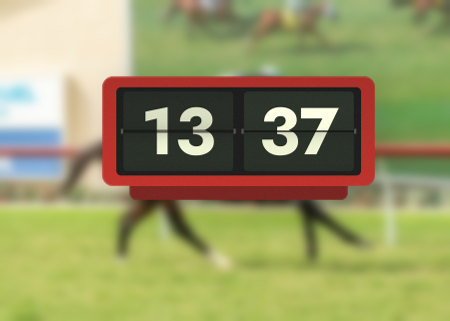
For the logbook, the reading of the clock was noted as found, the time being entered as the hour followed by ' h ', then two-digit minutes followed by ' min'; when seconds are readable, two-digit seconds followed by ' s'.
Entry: 13 h 37 min
